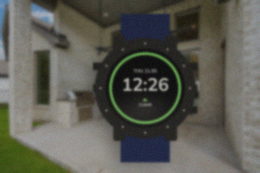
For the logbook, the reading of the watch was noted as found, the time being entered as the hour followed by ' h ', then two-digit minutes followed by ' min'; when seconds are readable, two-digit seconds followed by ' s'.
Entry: 12 h 26 min
